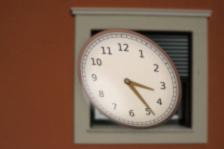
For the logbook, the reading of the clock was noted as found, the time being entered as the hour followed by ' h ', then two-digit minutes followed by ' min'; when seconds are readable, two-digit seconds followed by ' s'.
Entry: 3 h 24 min
